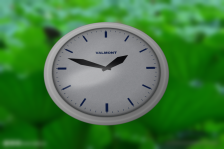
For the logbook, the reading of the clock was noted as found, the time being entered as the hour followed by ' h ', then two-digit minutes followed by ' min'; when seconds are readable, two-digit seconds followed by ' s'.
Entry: 1 h 48 min
